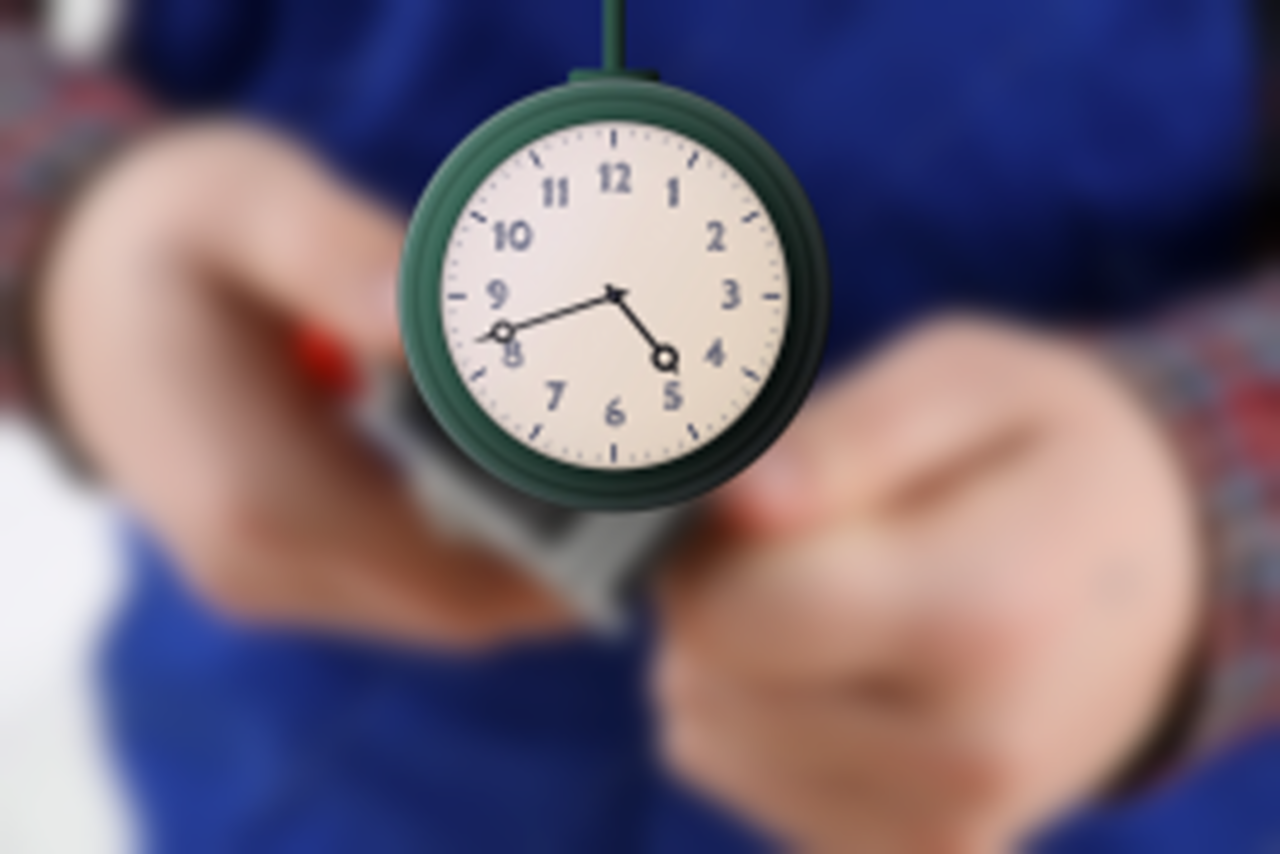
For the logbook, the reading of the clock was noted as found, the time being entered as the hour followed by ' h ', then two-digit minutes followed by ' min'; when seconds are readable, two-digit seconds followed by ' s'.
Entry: 4 h 42 min
